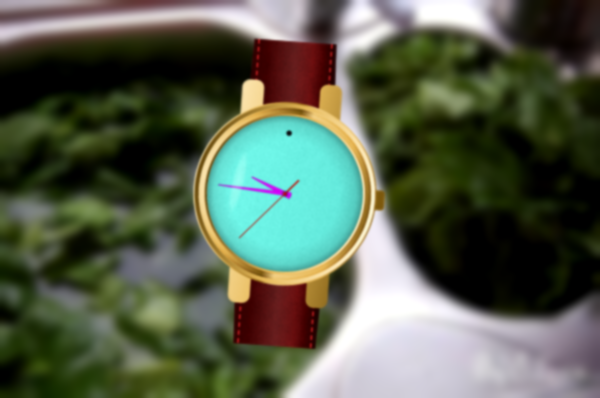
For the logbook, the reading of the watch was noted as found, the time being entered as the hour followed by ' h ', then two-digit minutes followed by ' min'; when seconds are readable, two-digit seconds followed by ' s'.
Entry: 9 h 45 min 37 s
